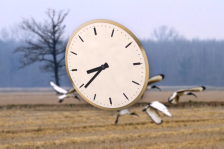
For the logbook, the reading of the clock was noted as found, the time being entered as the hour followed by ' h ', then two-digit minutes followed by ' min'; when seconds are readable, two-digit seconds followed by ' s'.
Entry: 8 h 39 min
